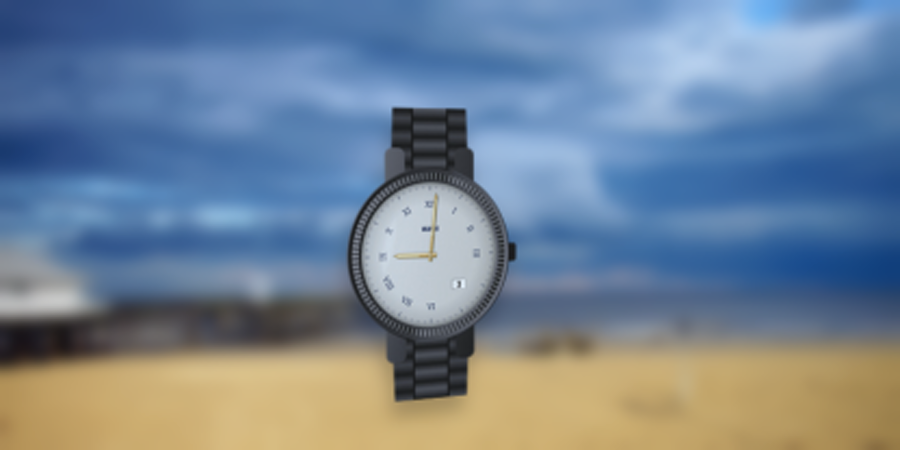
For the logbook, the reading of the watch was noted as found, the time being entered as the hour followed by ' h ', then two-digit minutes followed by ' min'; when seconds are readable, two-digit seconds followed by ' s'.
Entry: 9 h 01 min
